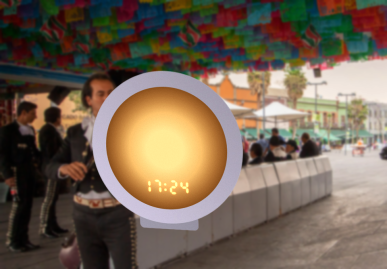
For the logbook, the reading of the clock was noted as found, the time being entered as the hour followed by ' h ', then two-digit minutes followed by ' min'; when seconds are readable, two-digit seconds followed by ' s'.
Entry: 17 h 24 min
